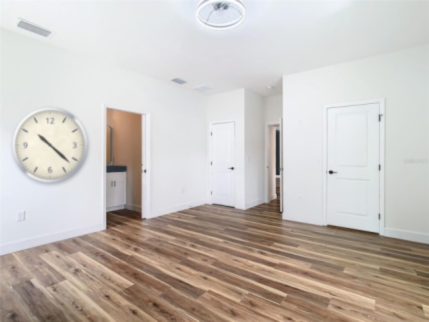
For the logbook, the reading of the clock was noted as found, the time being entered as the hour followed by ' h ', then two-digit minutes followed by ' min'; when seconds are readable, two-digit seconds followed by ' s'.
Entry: 10 h 22 min
